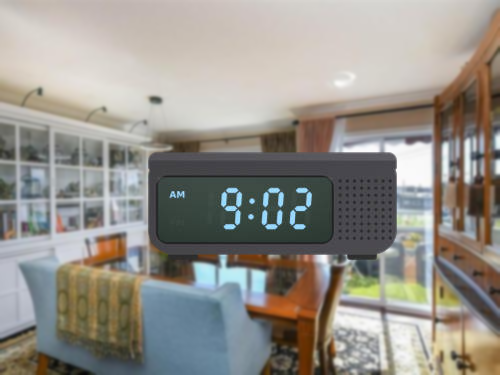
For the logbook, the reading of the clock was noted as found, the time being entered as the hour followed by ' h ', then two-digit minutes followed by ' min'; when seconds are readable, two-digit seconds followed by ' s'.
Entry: 9 h 02 min
